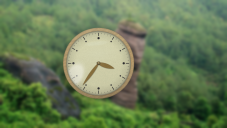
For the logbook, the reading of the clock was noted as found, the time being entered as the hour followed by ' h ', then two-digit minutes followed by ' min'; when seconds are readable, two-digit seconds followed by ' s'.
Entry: 3 h 36 min
